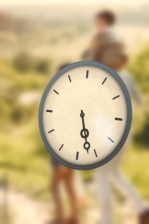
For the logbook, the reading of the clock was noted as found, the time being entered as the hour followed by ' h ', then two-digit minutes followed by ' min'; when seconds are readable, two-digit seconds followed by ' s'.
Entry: 5 h 27 min
